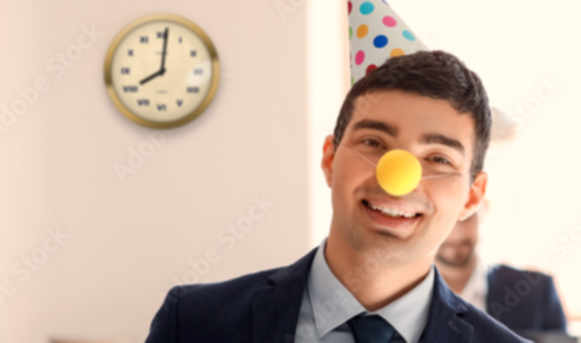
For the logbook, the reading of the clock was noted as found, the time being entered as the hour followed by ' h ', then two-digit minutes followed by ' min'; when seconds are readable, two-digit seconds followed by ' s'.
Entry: 8 h 01 min
